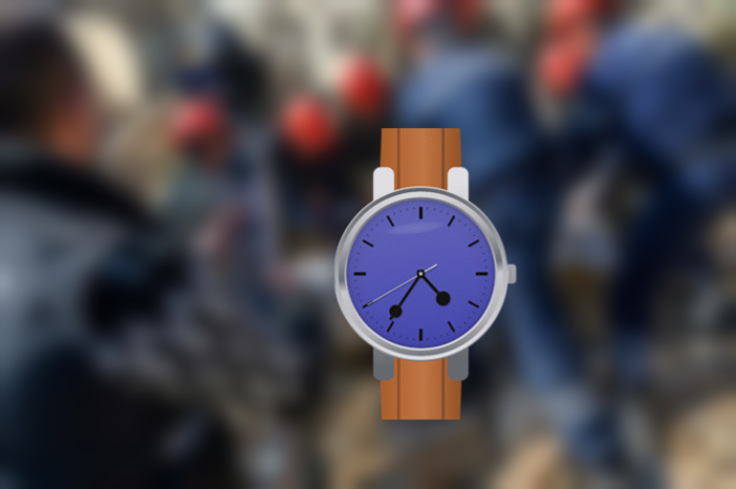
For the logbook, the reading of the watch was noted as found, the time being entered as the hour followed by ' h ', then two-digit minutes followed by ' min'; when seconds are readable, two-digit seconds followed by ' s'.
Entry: 4 h 35 min 40 s
